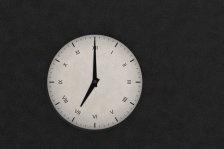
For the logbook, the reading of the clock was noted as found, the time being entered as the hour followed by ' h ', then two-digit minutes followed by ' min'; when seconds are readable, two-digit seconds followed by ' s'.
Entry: 7 h 00 min
